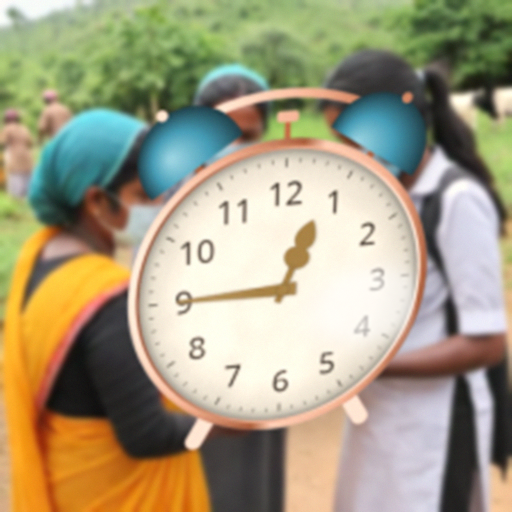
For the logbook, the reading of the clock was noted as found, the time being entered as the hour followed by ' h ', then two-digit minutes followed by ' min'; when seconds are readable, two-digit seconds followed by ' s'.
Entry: 12 h 45 min
